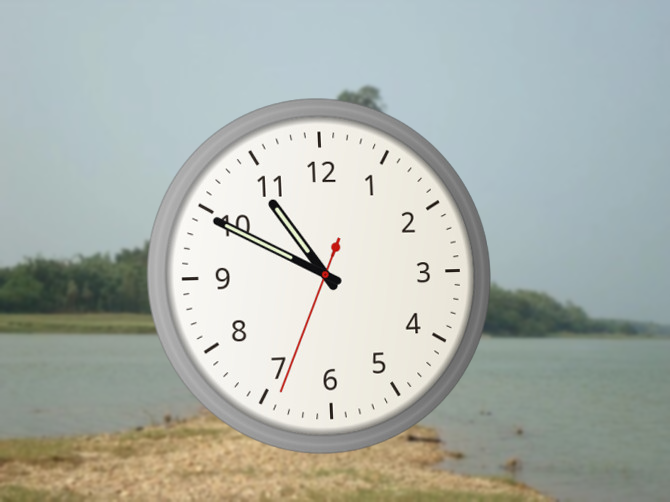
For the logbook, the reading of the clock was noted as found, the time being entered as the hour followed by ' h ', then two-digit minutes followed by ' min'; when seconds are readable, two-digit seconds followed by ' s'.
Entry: 10 h 49 min 34 s
